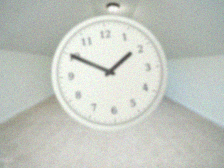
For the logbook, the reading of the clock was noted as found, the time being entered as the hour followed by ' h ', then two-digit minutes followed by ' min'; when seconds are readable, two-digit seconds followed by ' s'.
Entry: 1 h 50 min
